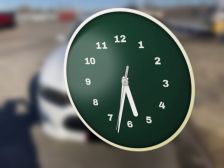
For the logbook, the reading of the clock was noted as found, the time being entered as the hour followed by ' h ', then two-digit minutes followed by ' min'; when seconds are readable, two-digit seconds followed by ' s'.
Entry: 5 h 32 min 33 s
